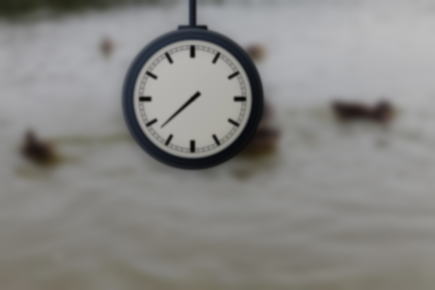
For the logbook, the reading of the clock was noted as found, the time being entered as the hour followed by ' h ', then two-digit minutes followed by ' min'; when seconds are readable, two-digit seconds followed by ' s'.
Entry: 7 h 38 min
